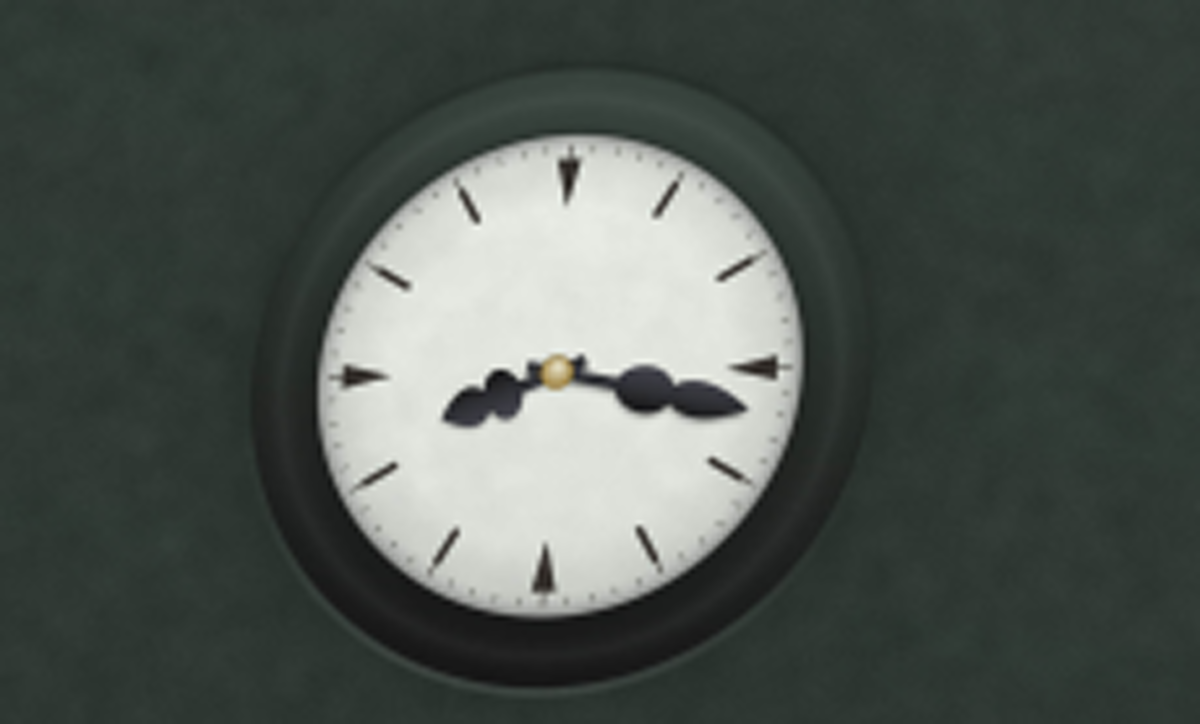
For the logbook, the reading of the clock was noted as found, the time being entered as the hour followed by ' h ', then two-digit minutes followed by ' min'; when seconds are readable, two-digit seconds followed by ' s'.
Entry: 8 h 17 min
